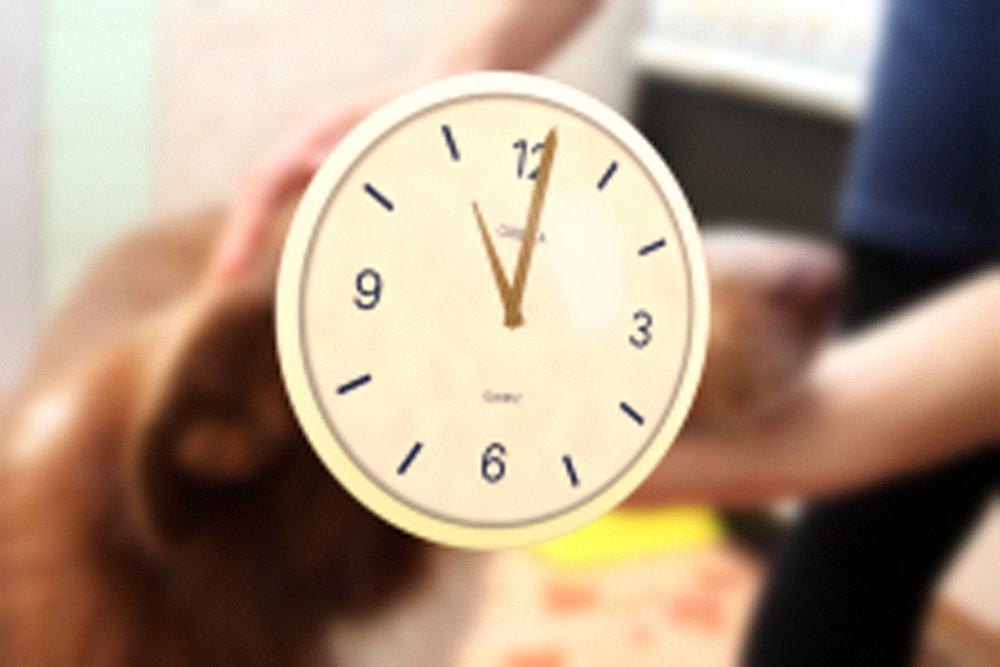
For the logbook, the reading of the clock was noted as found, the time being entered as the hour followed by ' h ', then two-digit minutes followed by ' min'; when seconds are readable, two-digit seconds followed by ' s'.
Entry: 11 h 01 min
